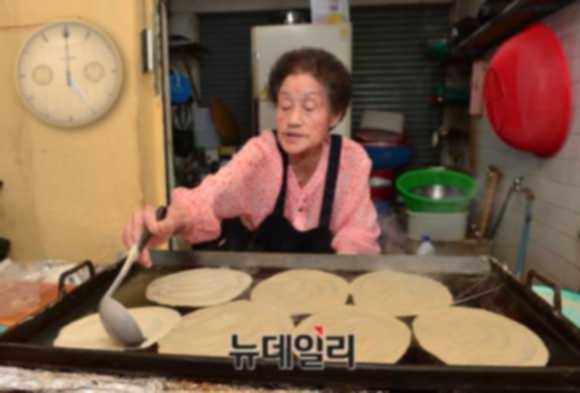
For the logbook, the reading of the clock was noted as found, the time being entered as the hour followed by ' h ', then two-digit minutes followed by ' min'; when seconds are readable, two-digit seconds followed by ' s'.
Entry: 5 h 25 min
